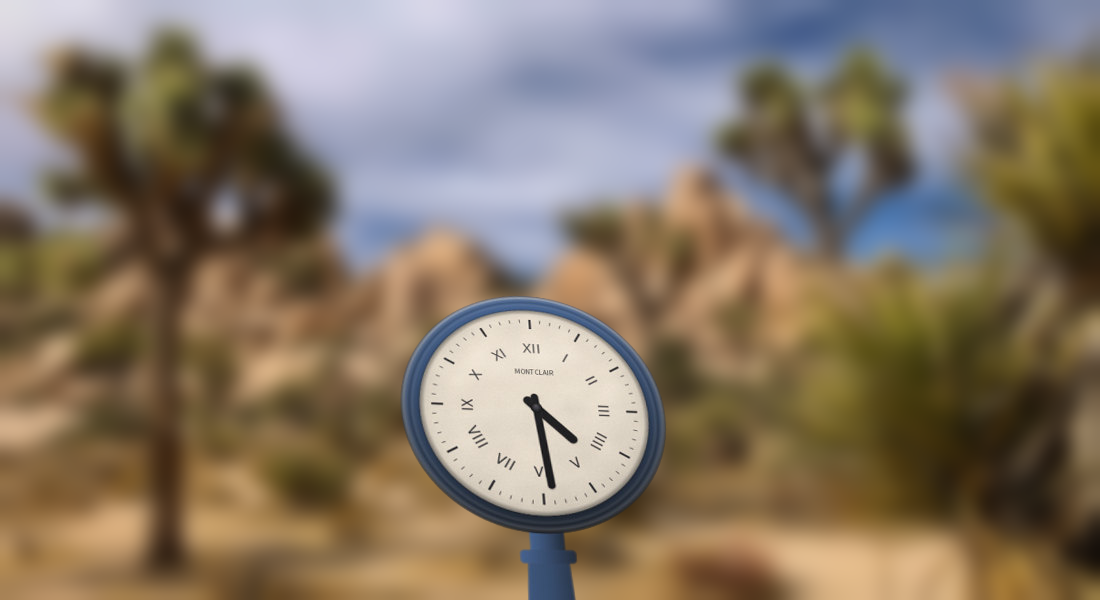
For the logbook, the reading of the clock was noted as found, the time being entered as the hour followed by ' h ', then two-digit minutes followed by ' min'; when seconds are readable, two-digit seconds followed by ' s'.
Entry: 4 h 29 min
